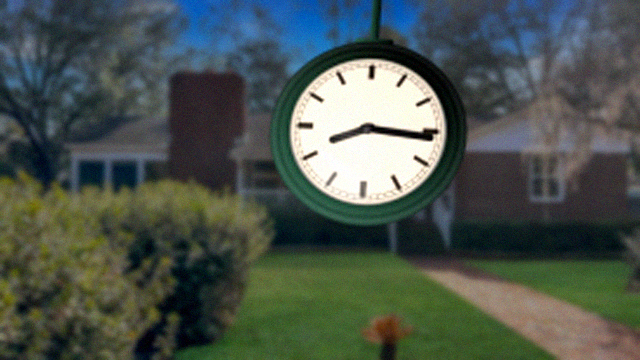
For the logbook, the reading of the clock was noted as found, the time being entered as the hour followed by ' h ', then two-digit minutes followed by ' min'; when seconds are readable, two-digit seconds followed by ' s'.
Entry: 8 h 16 min
